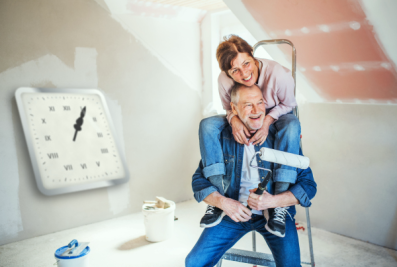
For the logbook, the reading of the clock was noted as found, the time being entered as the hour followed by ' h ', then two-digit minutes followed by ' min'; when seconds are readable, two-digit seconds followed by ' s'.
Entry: 1 h 06 min
